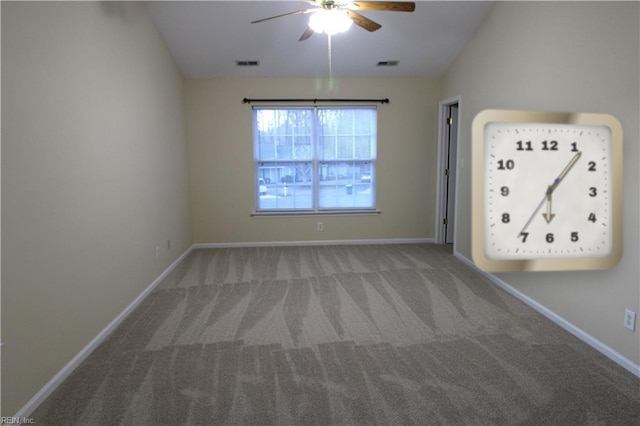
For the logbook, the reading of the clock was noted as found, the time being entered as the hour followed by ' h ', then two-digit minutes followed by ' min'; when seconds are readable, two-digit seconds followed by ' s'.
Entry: 6 h 06 min 36 s
